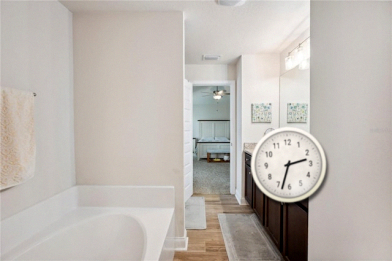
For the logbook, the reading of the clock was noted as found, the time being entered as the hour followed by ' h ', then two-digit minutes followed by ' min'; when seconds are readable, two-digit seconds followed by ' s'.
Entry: 2 h 33 min
